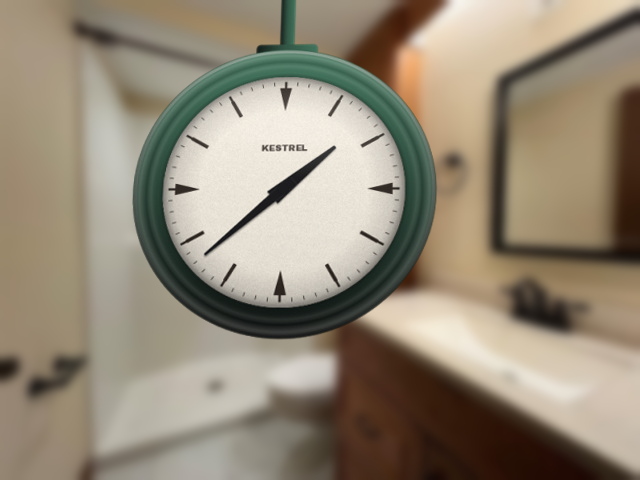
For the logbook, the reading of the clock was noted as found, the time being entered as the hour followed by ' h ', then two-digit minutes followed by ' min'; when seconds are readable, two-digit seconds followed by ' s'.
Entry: 1 h 38 min
